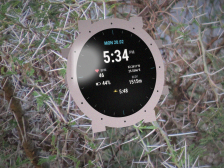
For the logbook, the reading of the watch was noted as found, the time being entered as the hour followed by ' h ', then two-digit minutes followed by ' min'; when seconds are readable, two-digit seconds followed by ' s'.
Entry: 5 h 34 min
